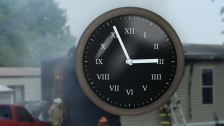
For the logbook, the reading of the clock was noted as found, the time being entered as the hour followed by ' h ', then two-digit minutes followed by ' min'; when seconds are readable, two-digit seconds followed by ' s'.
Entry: 2 h 56 min
